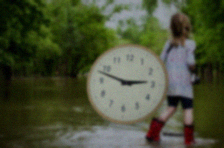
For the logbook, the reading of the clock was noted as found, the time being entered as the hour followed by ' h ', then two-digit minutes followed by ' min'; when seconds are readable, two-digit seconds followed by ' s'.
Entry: 2 h 48 min
